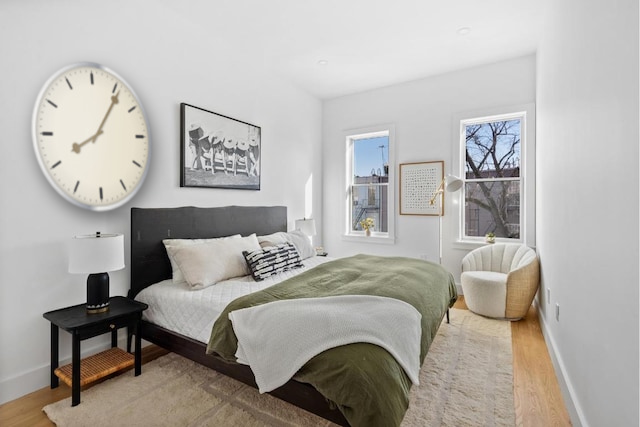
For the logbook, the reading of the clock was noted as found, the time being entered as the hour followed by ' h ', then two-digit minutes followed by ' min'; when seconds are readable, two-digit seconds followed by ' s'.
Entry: 8 h 06 min
